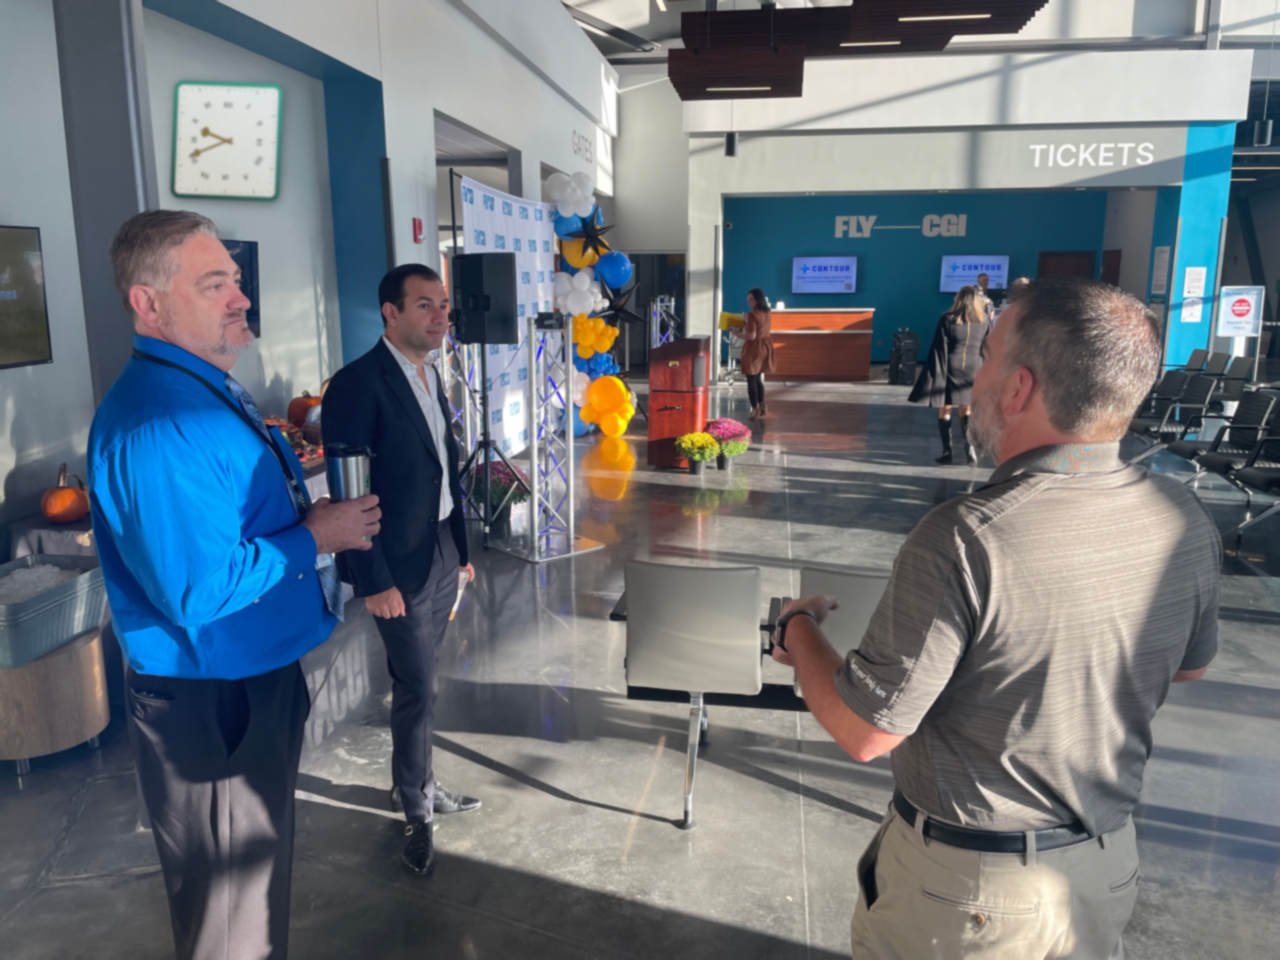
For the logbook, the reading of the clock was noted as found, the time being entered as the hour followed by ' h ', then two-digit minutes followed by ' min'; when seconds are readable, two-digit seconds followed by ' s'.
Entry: 9 h 41 min
